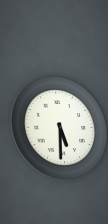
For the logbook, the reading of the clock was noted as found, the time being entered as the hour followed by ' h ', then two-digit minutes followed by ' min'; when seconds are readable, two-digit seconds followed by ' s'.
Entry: 5 h 31 min
